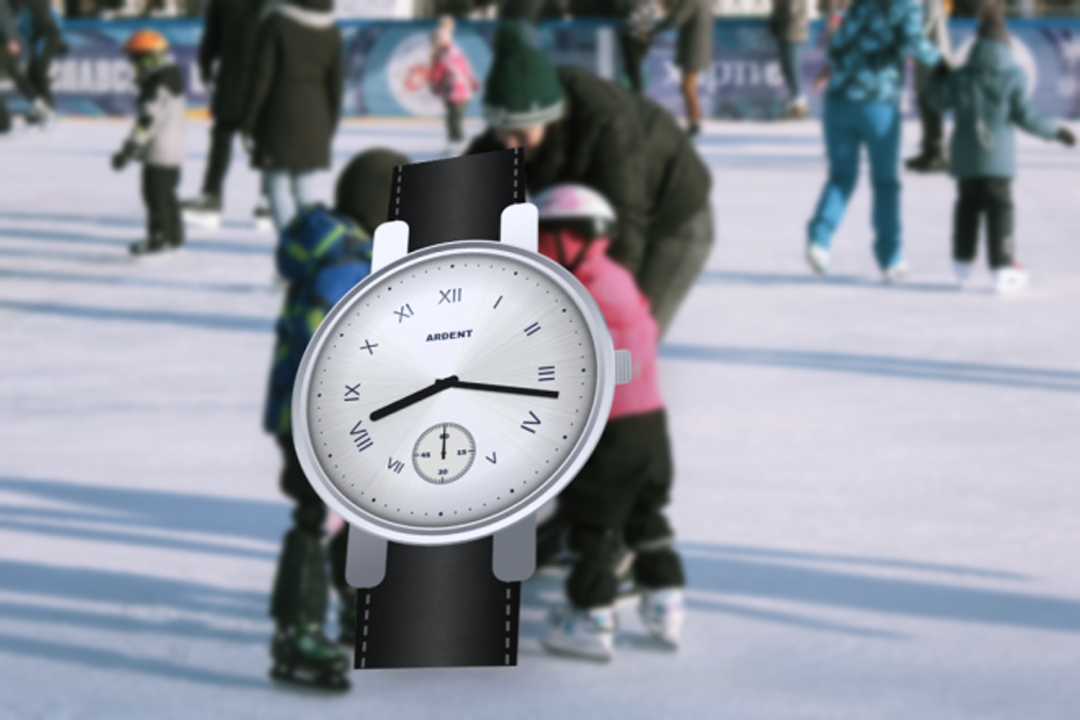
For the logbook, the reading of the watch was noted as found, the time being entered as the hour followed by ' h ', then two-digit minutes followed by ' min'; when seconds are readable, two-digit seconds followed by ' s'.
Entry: 8 h 17 min
